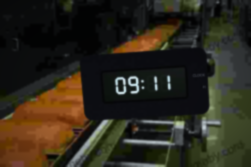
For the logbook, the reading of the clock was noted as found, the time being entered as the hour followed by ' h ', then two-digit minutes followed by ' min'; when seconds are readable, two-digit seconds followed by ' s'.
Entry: 9 h 11 min
